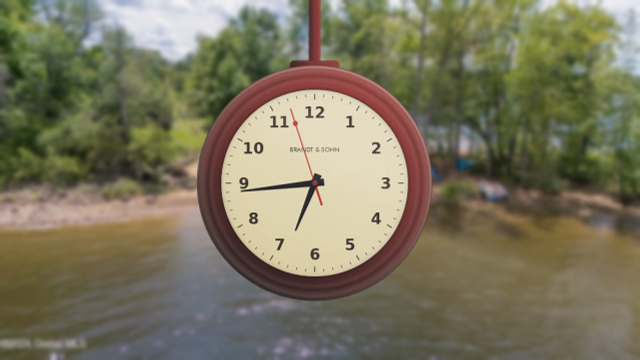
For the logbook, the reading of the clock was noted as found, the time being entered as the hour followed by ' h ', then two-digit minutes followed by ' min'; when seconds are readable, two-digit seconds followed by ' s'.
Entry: 6 h 43 min 57 s
